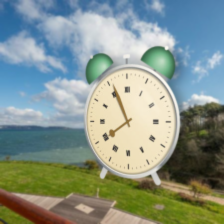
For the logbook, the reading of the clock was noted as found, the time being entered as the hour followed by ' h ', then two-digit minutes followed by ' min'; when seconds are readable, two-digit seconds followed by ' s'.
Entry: 7 h 56 min
